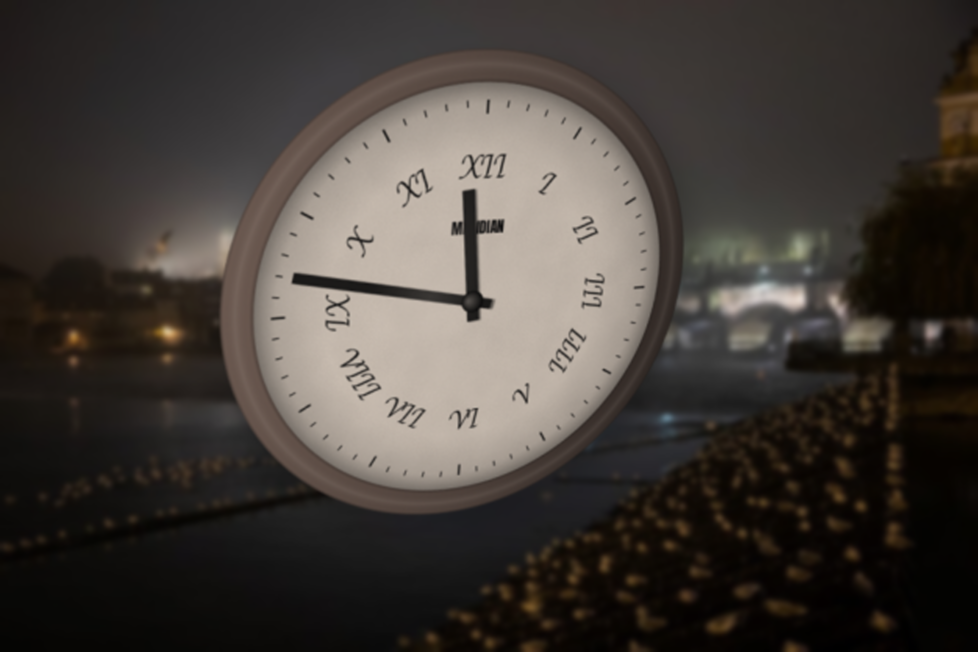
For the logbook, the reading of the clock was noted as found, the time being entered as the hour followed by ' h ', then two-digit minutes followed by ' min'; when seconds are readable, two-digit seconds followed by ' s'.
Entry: 11 h 47 min
